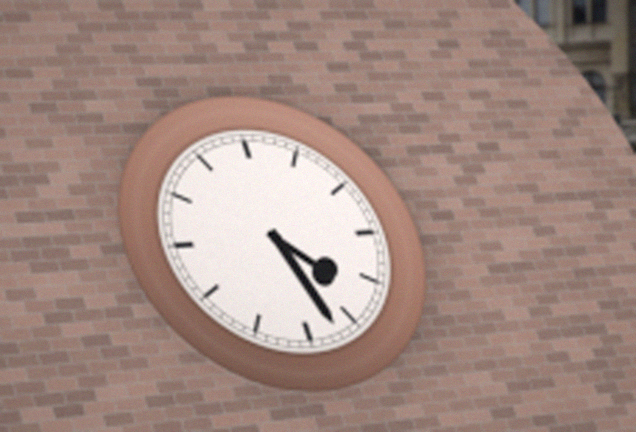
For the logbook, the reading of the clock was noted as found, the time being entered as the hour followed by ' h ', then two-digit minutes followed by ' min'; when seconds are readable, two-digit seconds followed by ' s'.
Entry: 4 h 27 min
